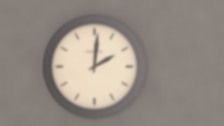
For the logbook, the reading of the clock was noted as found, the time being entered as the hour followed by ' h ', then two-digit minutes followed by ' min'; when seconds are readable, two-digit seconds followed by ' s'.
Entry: 2 h 01 min
